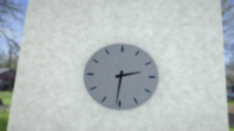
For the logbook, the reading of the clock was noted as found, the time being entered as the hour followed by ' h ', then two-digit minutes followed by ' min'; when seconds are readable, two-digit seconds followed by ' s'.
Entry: 2 h 31 min
